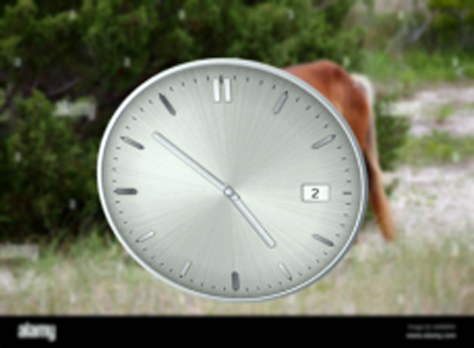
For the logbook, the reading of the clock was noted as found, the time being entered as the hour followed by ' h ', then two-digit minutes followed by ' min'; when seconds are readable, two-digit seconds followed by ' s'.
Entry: 4 h 52 min
